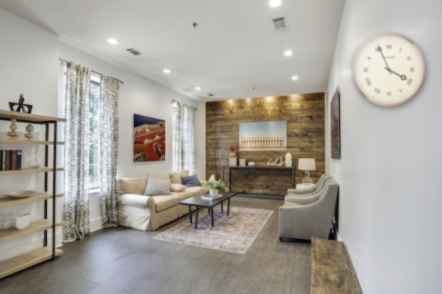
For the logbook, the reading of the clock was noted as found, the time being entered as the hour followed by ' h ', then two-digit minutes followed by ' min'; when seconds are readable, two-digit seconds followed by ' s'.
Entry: 3 h 56 min
